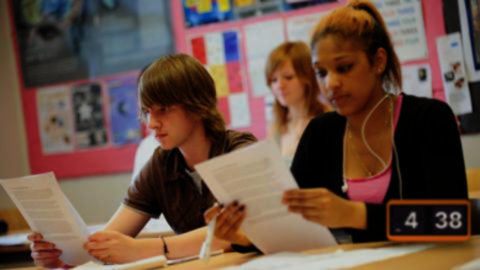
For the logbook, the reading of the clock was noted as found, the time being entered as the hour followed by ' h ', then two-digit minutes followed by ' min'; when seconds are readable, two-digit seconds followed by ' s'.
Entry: 4 h 38 min
